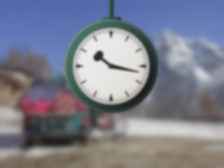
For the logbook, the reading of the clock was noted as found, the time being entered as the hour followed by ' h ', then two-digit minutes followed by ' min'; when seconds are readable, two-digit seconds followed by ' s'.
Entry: 10 h 17 min
